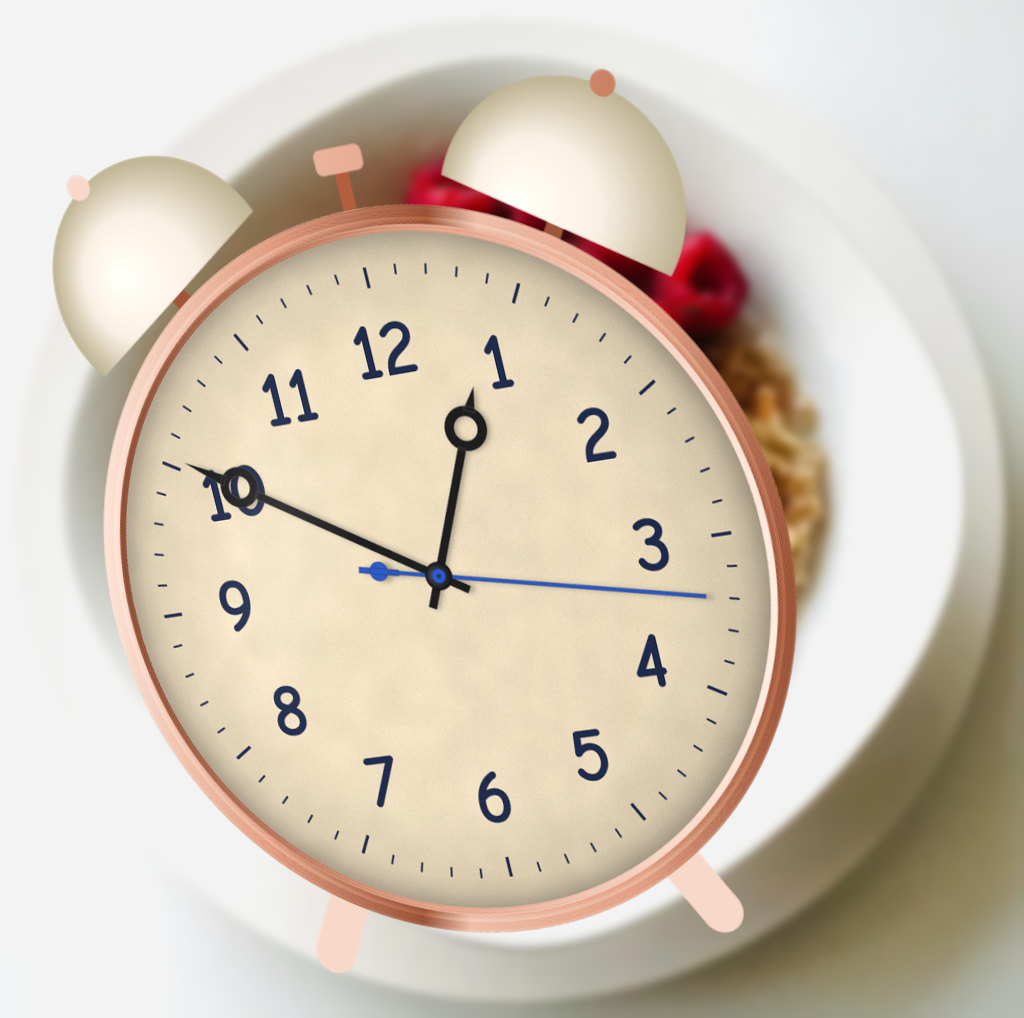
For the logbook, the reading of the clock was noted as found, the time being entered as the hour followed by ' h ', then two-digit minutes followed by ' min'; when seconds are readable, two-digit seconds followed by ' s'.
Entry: 12 h 50 min 17 s
